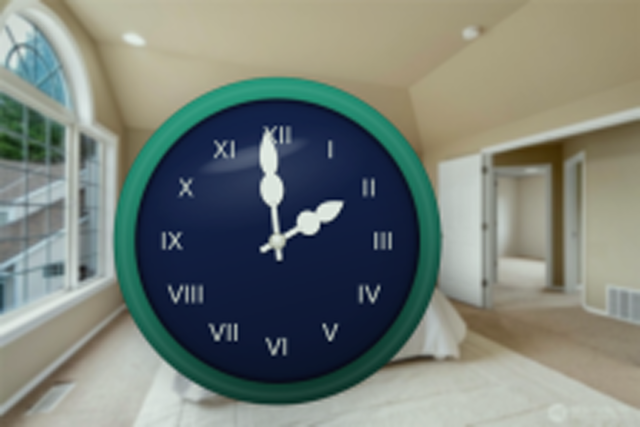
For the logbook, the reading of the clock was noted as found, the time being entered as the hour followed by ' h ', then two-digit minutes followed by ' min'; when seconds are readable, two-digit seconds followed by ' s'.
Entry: 1 h 59 min
